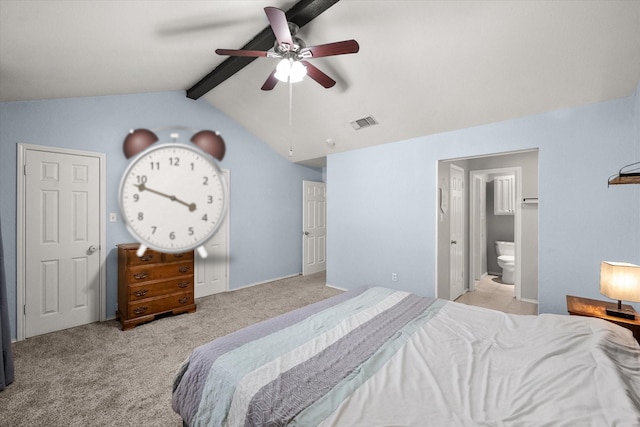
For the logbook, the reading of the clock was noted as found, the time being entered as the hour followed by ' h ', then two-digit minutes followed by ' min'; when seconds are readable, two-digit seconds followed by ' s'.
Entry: 3 h 48 min
